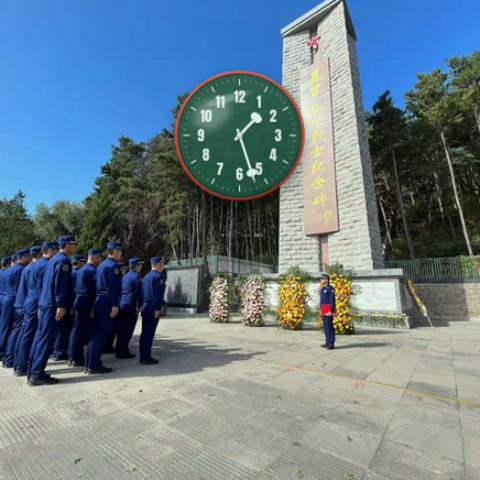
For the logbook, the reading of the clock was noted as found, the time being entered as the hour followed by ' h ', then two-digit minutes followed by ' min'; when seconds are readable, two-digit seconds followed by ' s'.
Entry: 1 h 27 min
